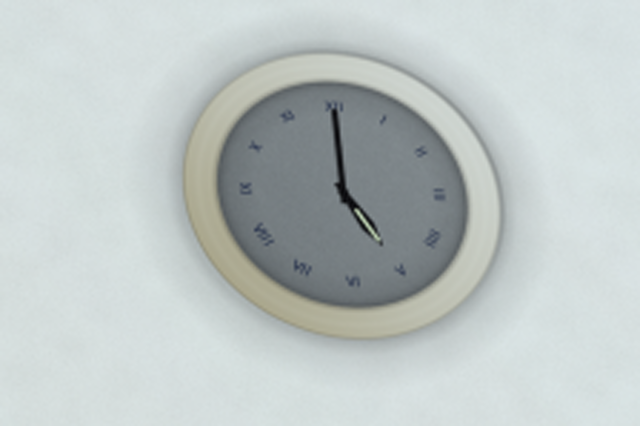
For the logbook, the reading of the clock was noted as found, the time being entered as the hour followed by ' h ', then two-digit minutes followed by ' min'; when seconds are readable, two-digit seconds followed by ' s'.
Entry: 5 h 00 min
